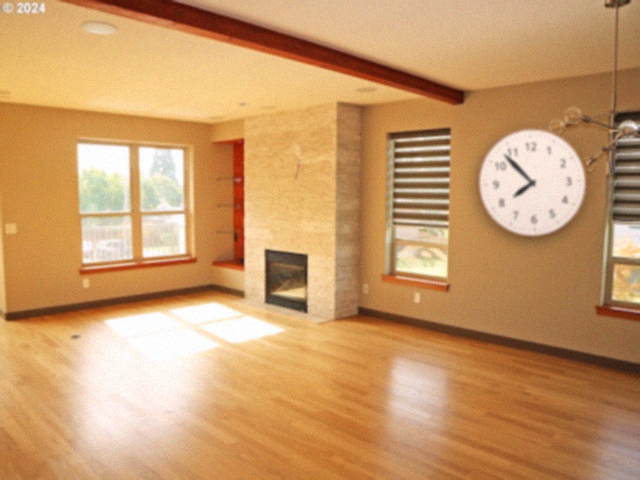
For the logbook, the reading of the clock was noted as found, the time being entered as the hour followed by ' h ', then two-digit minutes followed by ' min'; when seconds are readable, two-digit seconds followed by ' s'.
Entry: 7 h 53 min
